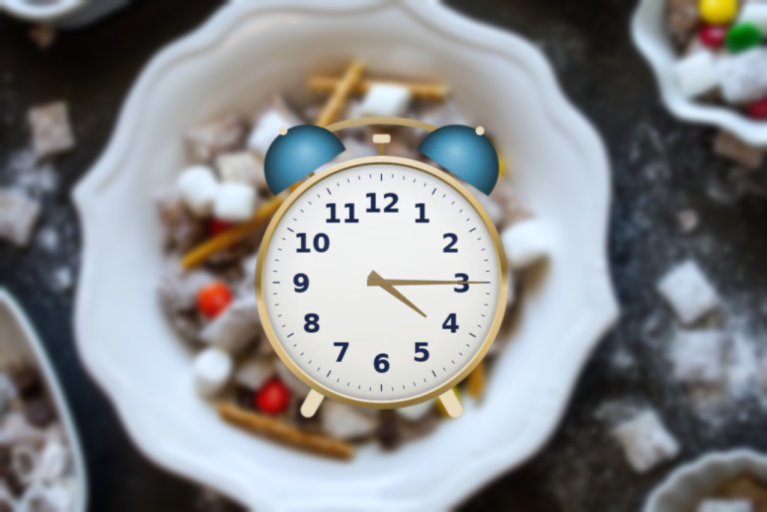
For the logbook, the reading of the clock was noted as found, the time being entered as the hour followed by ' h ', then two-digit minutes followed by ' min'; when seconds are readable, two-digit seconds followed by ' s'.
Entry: 4 h 15 min
